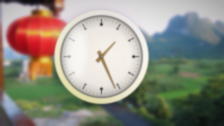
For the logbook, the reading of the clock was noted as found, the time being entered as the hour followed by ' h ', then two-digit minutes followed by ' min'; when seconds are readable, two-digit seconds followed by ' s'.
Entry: 1 h 26 min
